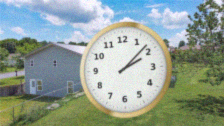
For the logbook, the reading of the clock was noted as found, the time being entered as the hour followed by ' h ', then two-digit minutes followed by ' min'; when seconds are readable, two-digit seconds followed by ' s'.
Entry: 2 h 08 min
